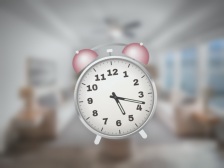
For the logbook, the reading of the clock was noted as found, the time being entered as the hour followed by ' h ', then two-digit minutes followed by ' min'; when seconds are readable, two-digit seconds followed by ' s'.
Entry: 5 h 18 min
